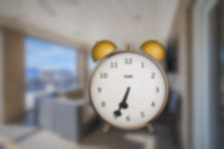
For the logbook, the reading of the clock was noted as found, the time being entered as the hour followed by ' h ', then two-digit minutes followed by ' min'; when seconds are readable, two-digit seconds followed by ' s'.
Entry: 6 h 34 min
